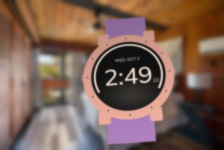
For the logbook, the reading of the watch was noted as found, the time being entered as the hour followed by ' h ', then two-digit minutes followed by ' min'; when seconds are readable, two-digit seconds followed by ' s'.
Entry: 2 h 49 min
